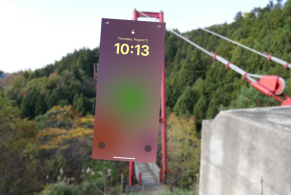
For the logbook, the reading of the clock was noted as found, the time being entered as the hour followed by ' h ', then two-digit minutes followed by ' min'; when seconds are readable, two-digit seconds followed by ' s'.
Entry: 10 h 13 min
